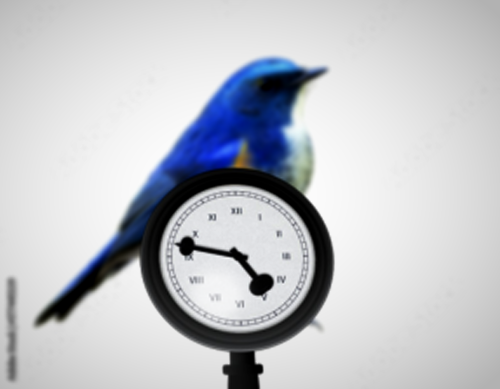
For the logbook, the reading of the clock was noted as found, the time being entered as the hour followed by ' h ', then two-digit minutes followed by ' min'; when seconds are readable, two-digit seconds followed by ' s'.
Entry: 4 h 47 min
